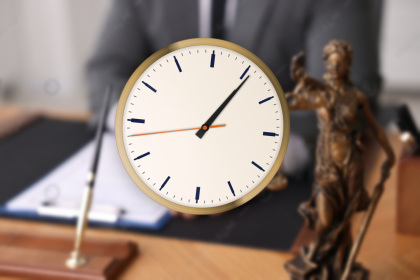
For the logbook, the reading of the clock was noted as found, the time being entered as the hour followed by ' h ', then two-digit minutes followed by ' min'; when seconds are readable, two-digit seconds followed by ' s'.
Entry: 1 h 05 min 43 s
